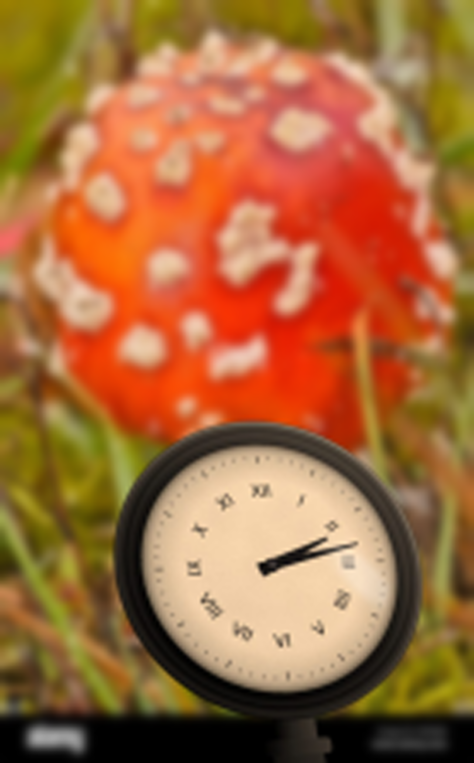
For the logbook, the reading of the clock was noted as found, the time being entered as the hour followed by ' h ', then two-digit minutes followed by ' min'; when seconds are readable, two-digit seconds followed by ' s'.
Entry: 2 h 13 min
